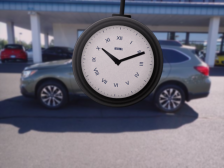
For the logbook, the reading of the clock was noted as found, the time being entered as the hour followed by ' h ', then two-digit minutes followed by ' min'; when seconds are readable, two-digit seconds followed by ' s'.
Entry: 10 h 11 min
